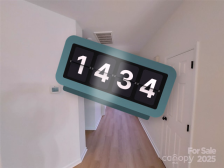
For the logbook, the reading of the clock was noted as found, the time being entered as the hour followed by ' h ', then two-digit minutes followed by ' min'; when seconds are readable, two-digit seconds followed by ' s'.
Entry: 14 h 34 min
